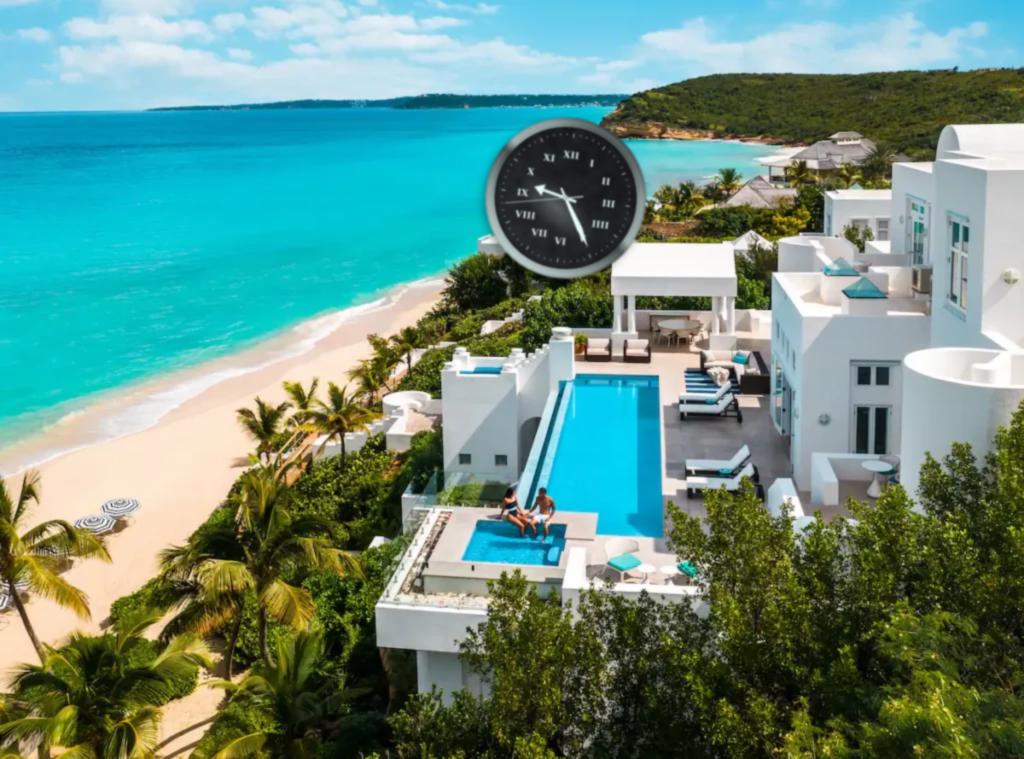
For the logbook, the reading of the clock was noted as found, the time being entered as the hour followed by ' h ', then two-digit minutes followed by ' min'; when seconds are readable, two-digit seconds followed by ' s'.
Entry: 9 h 24 min 43 s
